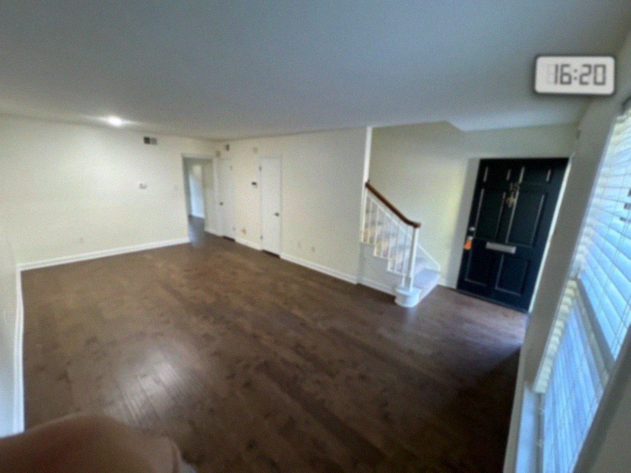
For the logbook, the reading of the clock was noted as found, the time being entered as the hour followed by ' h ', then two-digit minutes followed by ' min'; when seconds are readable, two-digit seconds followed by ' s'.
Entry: 16 h 20 min
